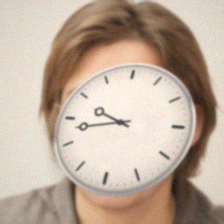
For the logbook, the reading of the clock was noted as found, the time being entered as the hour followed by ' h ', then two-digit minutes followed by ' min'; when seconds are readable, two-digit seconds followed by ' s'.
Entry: 9 h 43 min
